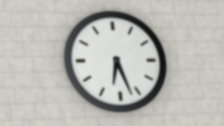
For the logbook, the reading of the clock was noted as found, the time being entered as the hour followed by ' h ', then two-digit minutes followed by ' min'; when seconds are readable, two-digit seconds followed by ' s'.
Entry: 6 h 27 min
